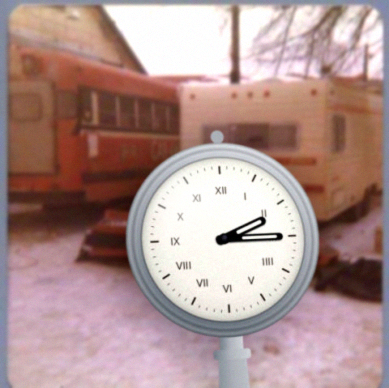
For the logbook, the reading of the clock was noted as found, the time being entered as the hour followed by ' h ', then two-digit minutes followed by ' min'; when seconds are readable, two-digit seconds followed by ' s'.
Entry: 2 h 15 min
